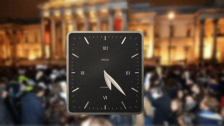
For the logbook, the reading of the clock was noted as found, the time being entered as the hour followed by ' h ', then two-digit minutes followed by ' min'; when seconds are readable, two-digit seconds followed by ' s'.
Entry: 5 h 23 min
